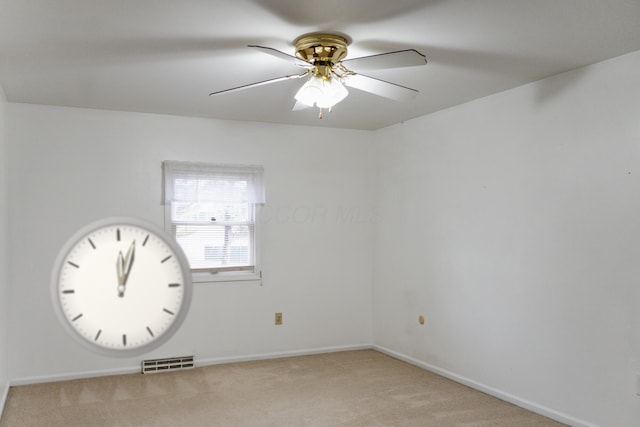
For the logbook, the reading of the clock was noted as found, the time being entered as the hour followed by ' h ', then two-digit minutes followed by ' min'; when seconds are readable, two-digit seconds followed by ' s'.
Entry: 12 h 03 min
